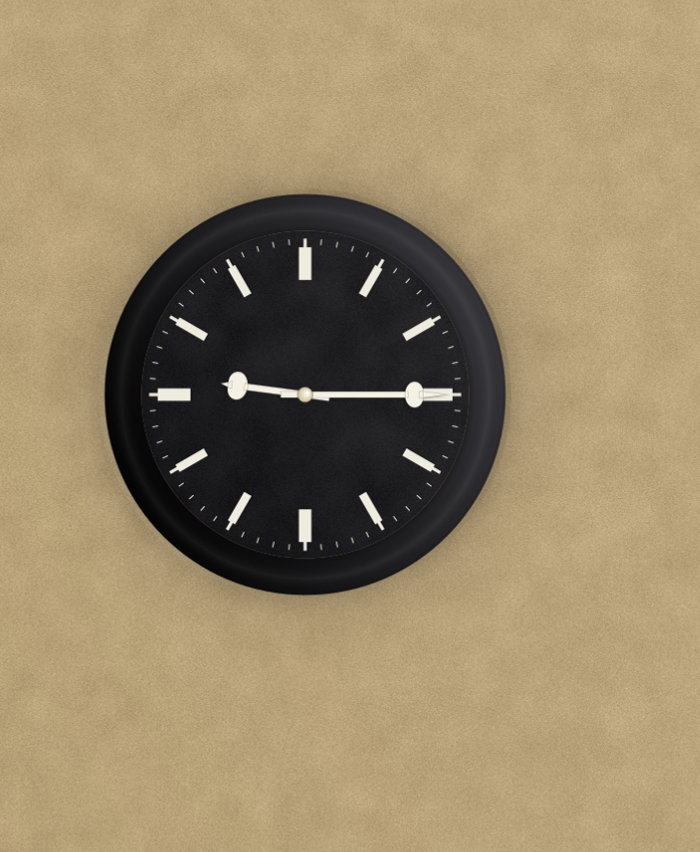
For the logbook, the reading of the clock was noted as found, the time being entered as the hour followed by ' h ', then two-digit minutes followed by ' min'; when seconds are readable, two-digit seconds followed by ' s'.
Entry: 9 h 15 min
